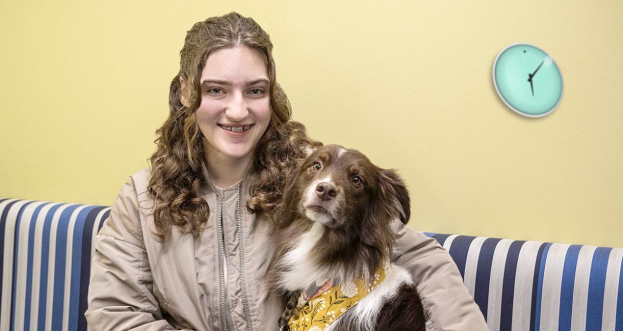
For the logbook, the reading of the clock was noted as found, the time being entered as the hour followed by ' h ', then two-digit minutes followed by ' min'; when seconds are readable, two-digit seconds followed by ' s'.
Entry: 6 h 08 min
